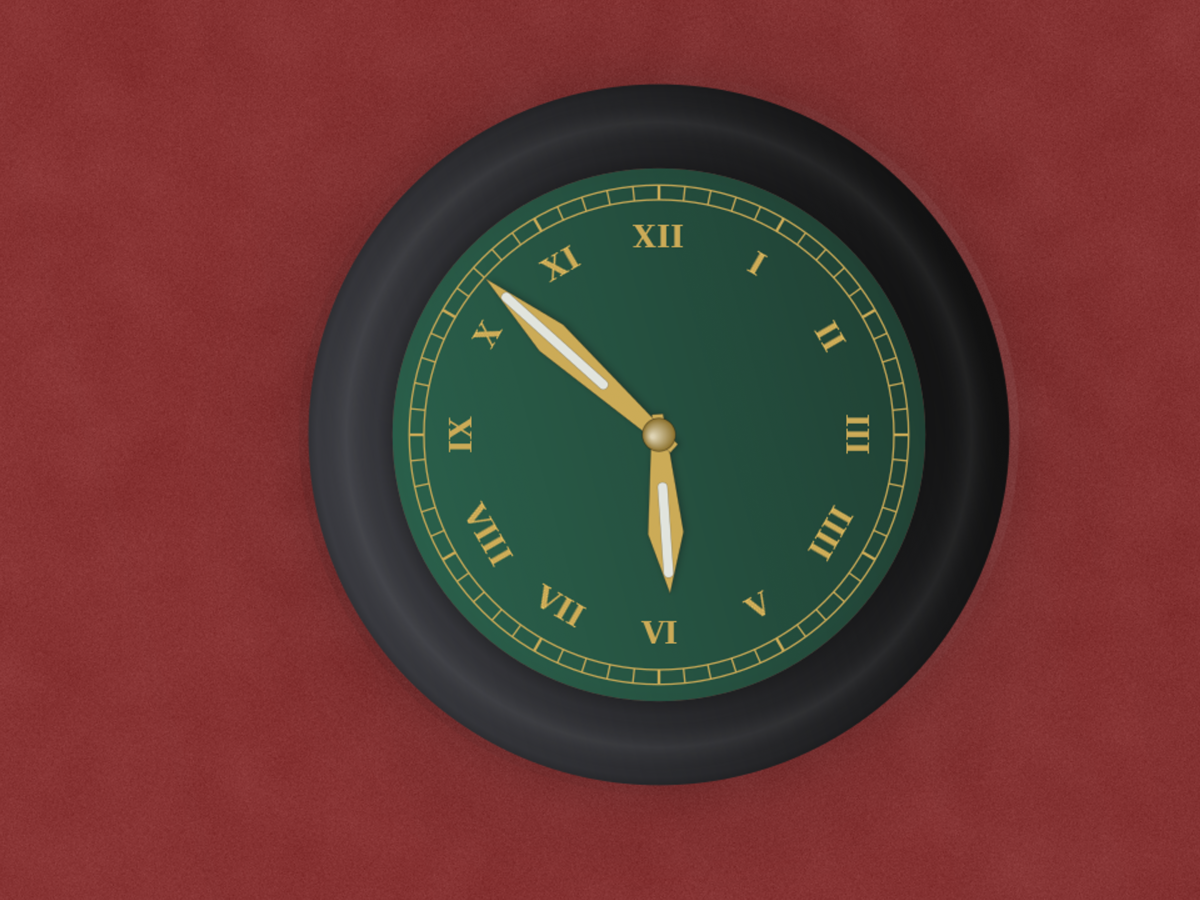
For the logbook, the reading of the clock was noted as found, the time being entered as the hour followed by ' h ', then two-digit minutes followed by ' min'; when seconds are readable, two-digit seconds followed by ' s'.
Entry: 5 h 52 min
